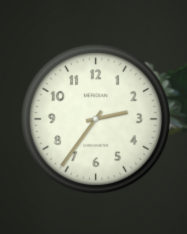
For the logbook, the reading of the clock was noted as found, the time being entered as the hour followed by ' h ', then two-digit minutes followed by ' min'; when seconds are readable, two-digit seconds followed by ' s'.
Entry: 2 h 36 min
